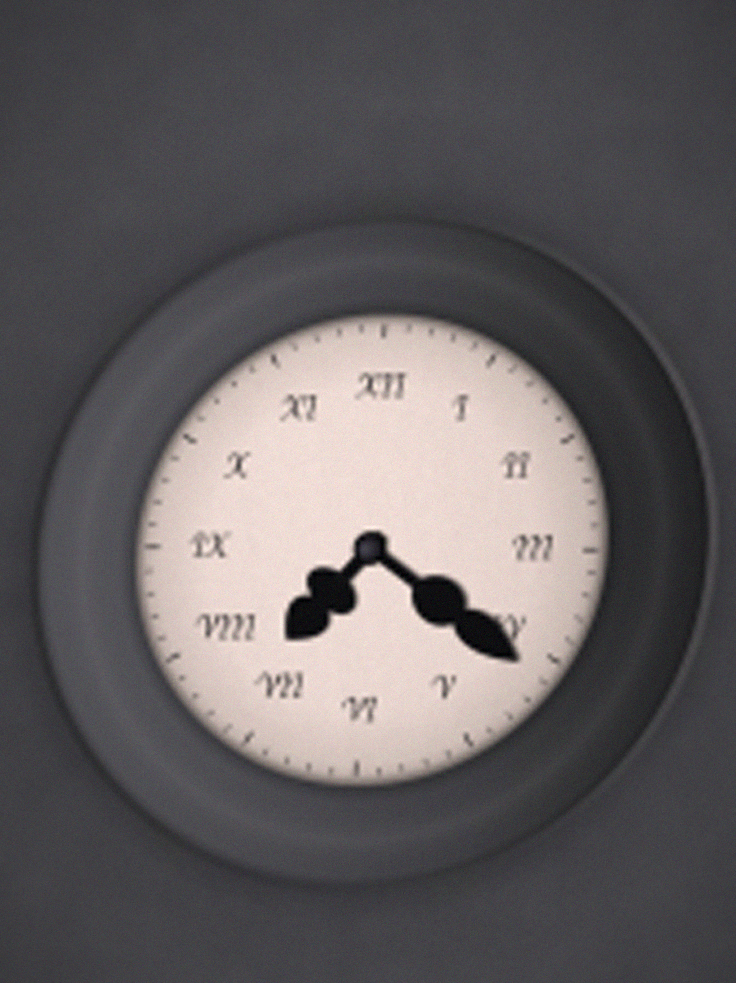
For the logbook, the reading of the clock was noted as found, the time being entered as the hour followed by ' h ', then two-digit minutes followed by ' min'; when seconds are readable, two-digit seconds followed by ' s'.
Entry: 7 h 21 min
